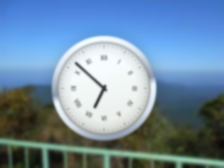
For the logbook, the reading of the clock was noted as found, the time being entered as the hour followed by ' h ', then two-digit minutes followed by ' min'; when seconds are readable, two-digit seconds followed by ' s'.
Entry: 6 h 52 min
